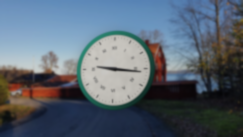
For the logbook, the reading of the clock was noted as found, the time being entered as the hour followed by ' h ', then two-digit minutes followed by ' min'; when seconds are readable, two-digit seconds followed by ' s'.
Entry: 9 h 16 min
